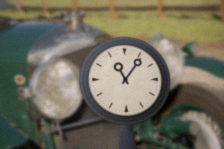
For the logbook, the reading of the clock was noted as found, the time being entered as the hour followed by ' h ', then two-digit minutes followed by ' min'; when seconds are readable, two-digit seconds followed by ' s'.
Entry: 11 h 06 min
